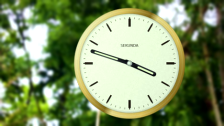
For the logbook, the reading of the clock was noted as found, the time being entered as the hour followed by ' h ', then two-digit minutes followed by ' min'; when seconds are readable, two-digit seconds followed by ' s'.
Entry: 3 h 48 min
